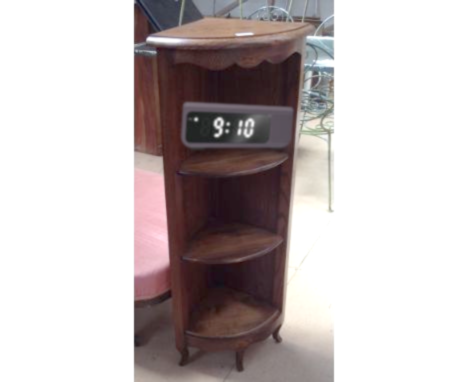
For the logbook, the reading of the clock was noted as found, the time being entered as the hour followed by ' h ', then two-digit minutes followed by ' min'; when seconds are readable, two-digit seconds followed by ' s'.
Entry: 9 h 10 min
